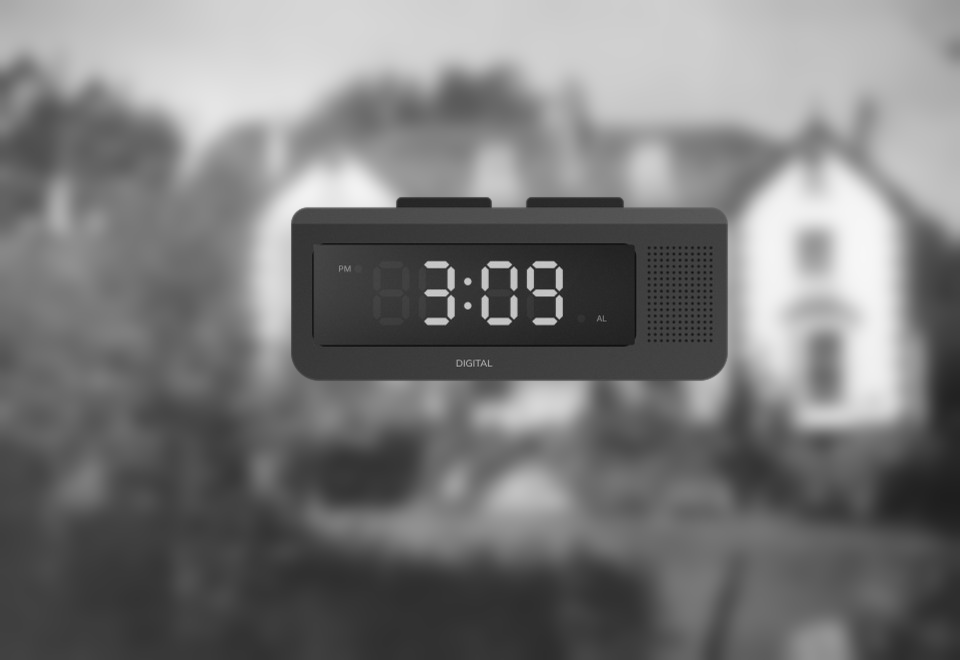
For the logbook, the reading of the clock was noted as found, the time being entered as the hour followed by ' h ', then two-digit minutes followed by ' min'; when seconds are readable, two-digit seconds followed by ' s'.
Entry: 3 h 09 min
